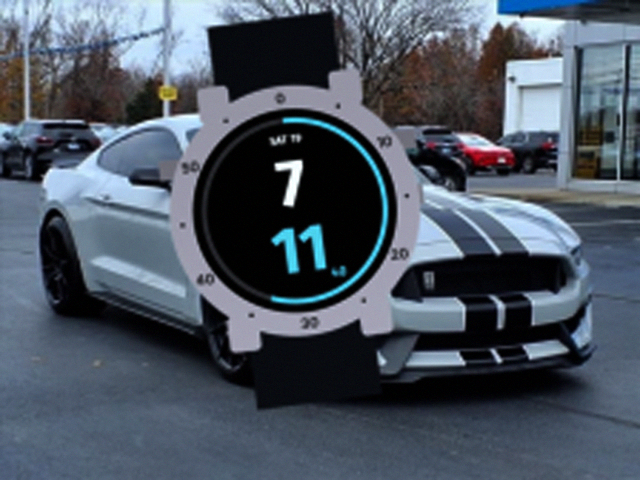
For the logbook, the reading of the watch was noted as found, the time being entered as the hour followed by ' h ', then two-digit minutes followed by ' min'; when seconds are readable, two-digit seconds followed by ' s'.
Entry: 7 h 11 min
